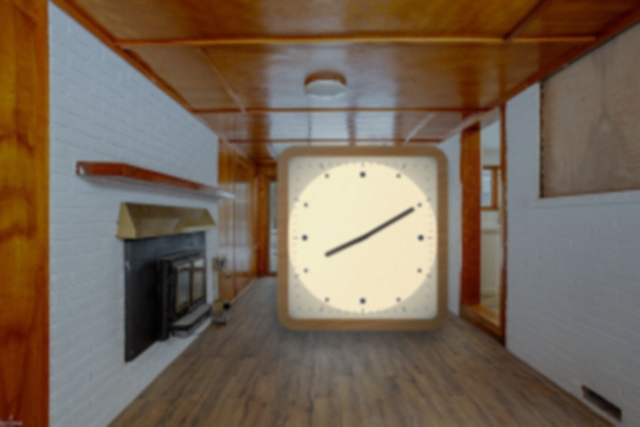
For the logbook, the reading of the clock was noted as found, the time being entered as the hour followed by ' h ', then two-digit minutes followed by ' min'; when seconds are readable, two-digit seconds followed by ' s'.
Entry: 8 h 10 min
